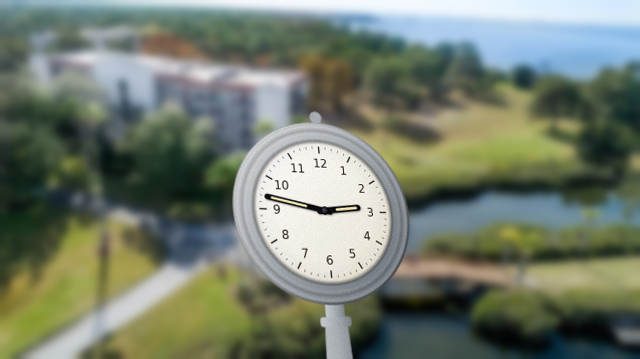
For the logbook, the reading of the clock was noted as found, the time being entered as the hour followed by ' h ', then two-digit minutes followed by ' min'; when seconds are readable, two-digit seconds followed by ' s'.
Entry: 2 h 47 min
